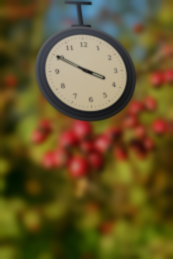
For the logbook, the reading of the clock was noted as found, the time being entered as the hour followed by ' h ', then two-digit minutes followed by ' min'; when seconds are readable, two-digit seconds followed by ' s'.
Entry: 3 h 50 min
